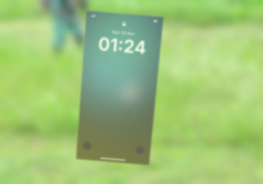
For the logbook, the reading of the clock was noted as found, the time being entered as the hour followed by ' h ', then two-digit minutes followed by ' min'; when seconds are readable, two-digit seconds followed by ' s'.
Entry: 1 h 24 min
